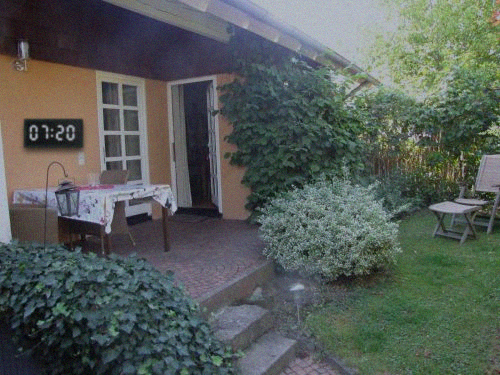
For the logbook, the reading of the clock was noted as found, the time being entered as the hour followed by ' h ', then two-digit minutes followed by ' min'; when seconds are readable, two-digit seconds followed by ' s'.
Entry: 7 h 20 min
